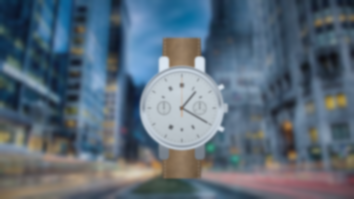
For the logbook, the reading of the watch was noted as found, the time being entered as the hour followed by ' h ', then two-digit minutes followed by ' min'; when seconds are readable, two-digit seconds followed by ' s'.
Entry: 1 h 20 min
